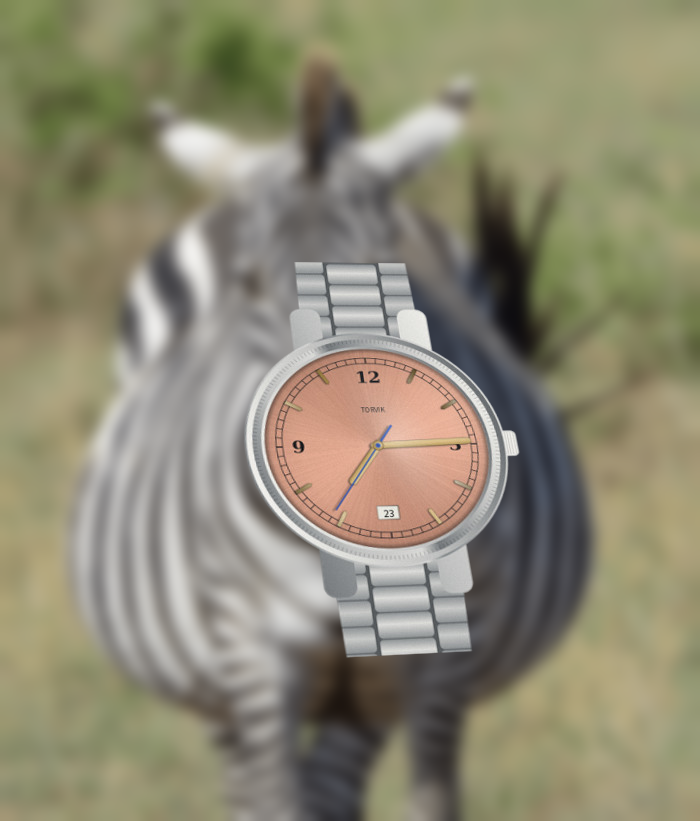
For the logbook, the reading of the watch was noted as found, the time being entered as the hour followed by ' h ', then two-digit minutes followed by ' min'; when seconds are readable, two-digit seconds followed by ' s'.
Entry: 7 h 14 min 36 s
